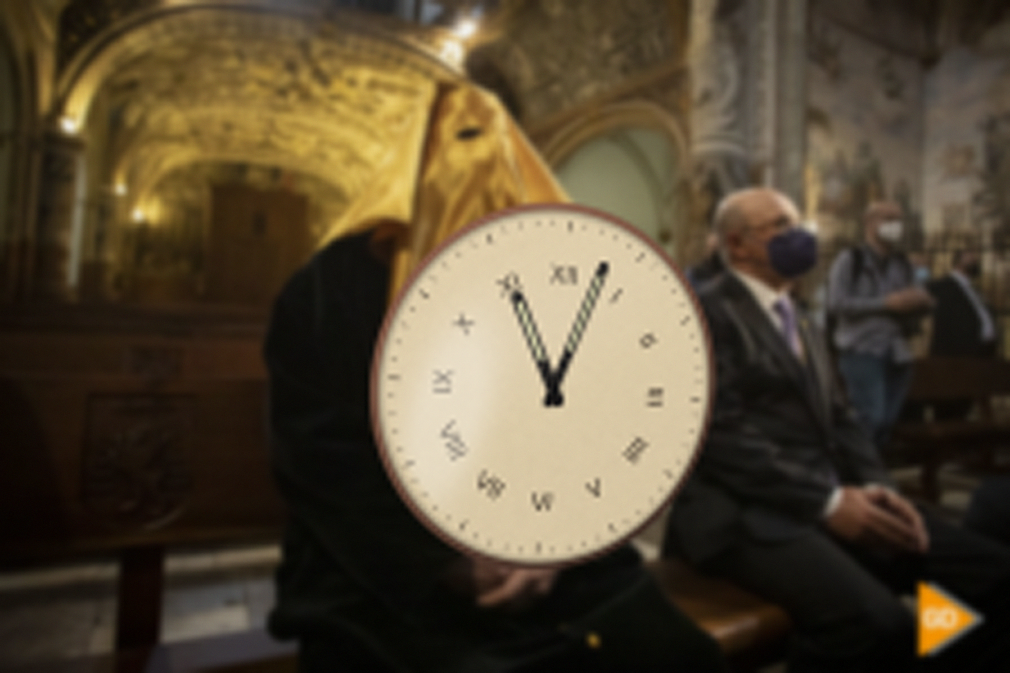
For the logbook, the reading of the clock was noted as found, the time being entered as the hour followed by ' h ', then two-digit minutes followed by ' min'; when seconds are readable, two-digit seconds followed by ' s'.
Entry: 11 h 03 min
